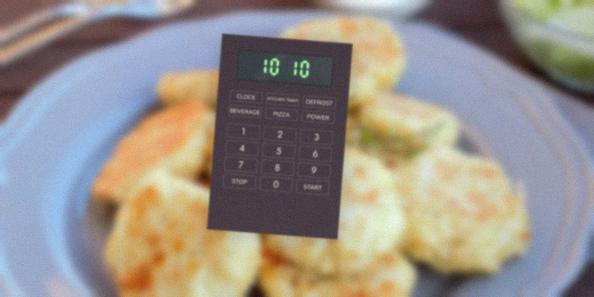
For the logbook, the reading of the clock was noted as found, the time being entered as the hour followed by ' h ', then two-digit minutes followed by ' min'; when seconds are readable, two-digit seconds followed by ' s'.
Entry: 10 h 10 min
